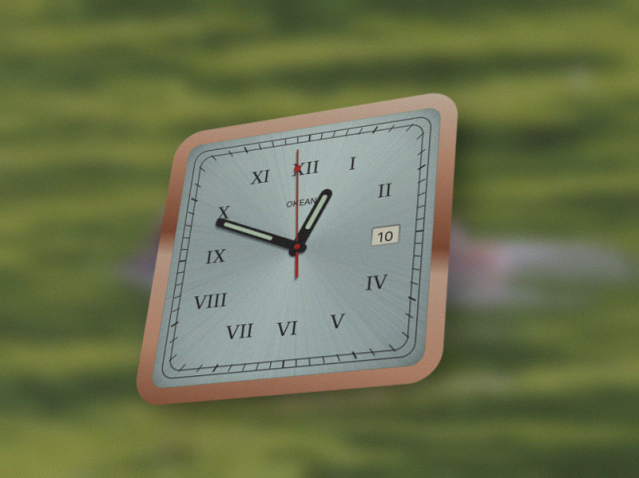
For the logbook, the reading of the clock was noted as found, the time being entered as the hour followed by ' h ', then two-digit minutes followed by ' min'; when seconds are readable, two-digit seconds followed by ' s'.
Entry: 12 h 48 min 59 s
